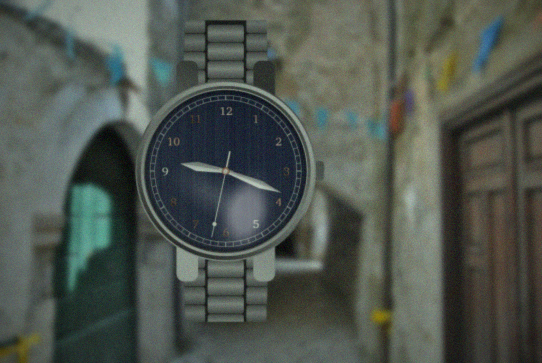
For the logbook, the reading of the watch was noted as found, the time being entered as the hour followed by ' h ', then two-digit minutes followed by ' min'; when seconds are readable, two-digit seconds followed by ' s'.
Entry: 9 h 18 min 32 s
